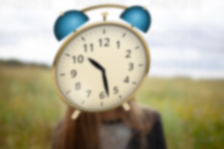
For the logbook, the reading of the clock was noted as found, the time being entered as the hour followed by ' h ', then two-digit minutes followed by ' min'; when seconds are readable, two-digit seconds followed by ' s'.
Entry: 10 h 28 min
